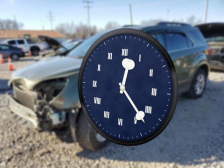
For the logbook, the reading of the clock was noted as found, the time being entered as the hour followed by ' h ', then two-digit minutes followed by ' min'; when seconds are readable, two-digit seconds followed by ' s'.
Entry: 12 h 23 min
